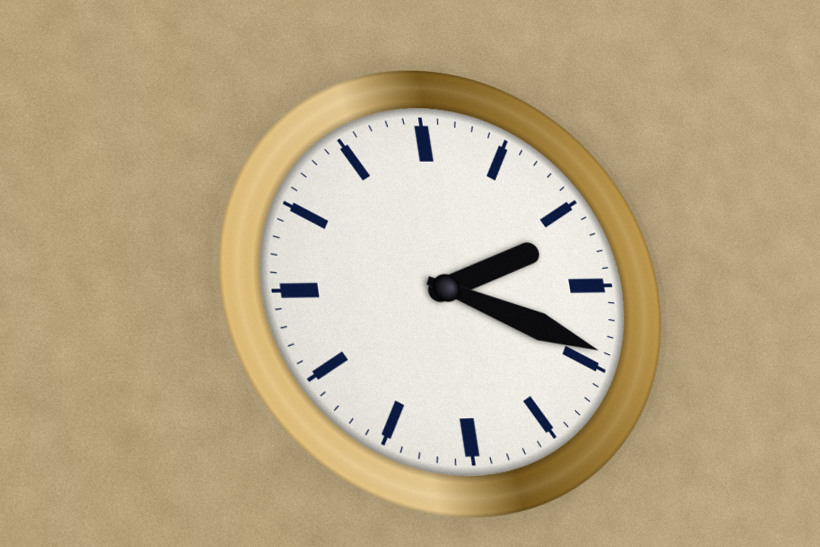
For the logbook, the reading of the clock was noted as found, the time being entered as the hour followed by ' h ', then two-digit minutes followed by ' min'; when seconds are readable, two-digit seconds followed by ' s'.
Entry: 2 h 19 min
